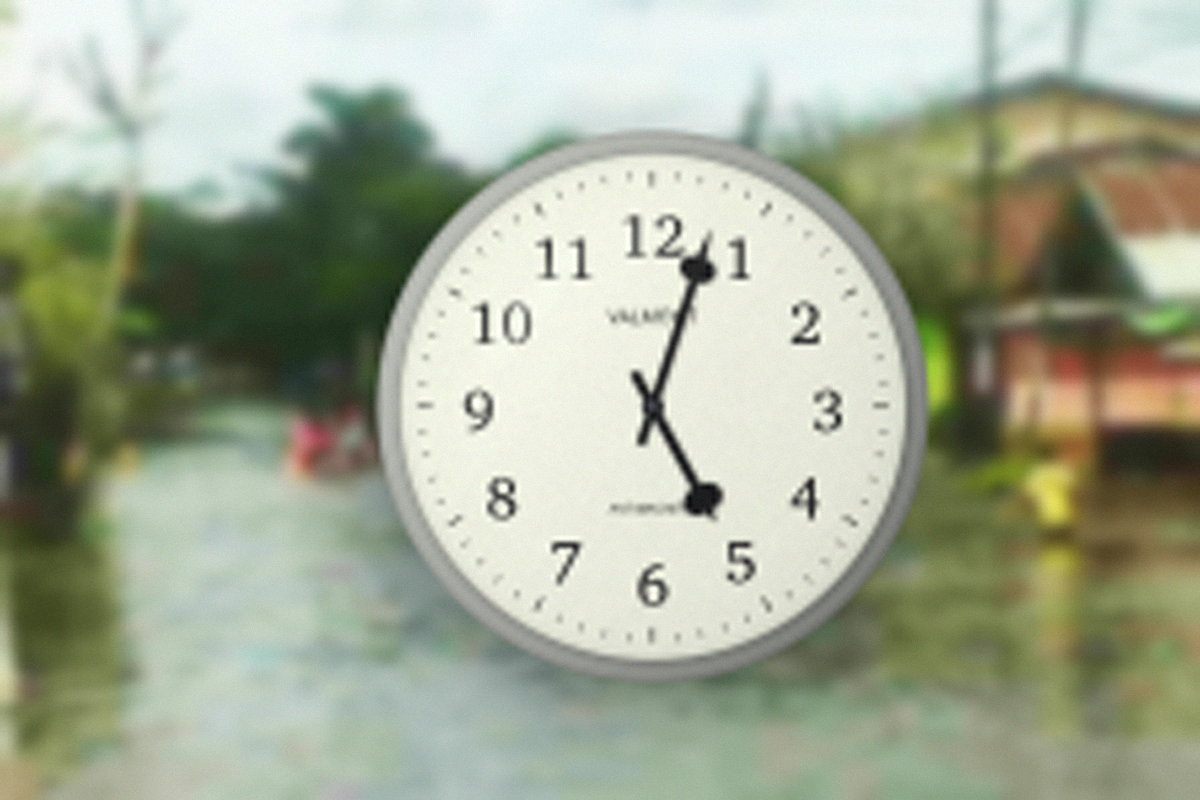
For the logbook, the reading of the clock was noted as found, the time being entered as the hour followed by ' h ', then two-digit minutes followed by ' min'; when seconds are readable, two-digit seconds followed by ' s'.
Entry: 5 h 03 min
